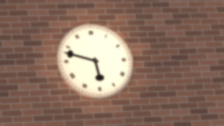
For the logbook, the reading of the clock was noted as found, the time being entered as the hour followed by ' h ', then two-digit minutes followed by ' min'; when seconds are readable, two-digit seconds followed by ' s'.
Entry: 5 h 48 min
